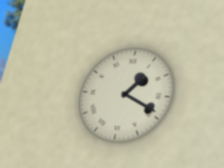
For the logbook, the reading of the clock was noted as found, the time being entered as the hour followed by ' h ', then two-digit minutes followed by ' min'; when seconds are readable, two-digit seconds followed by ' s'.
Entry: 1 h 19 min
